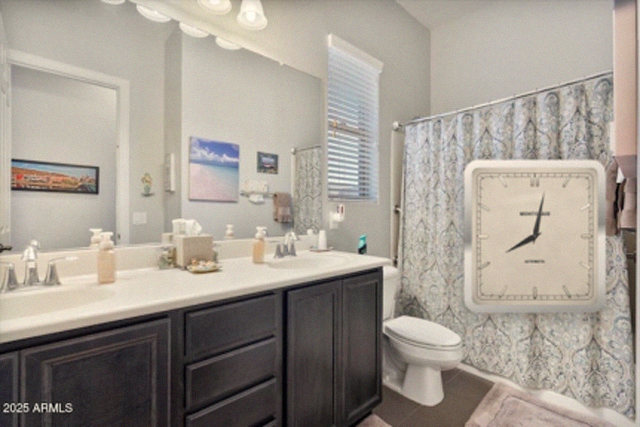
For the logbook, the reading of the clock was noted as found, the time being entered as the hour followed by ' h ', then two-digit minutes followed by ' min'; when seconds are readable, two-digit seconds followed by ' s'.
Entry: 8 h 02 min
